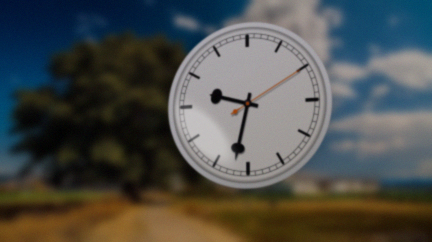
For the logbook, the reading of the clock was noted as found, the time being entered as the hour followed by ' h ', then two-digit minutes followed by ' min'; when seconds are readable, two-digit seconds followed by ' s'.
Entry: 9 h 32 min 10 s
